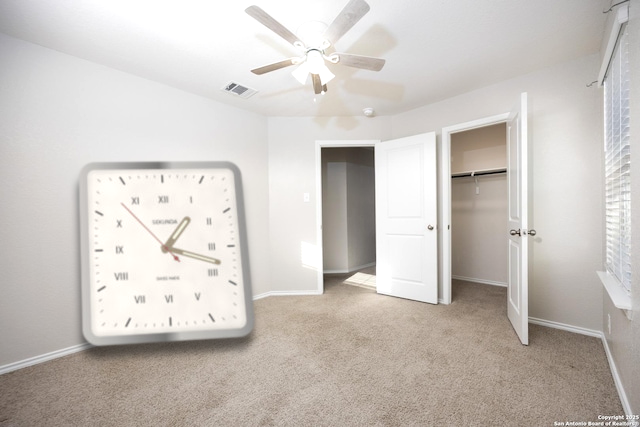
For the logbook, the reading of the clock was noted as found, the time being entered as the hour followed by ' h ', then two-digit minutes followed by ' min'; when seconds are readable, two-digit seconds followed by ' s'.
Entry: 1 h 17 min 53 s
